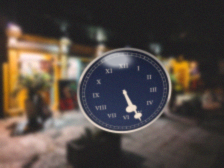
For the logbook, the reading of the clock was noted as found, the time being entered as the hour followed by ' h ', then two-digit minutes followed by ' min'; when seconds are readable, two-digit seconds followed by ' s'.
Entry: 5 h 26 min
